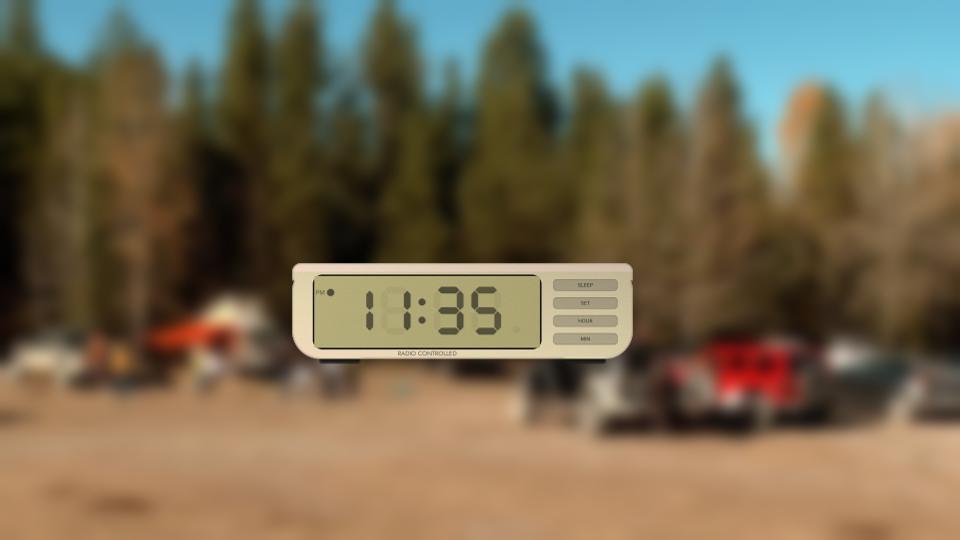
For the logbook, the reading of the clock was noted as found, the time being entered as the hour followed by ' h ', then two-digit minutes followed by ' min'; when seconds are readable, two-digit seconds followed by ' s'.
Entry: 11 h 35 min
